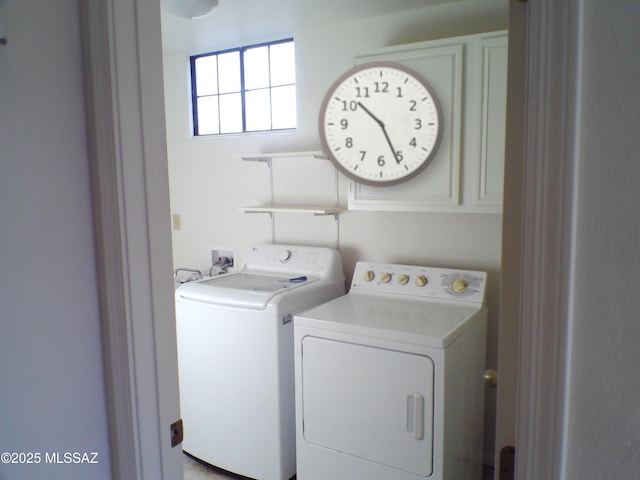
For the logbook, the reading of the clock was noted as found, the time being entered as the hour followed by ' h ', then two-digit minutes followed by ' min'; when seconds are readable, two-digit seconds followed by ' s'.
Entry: 10 h 26 min
